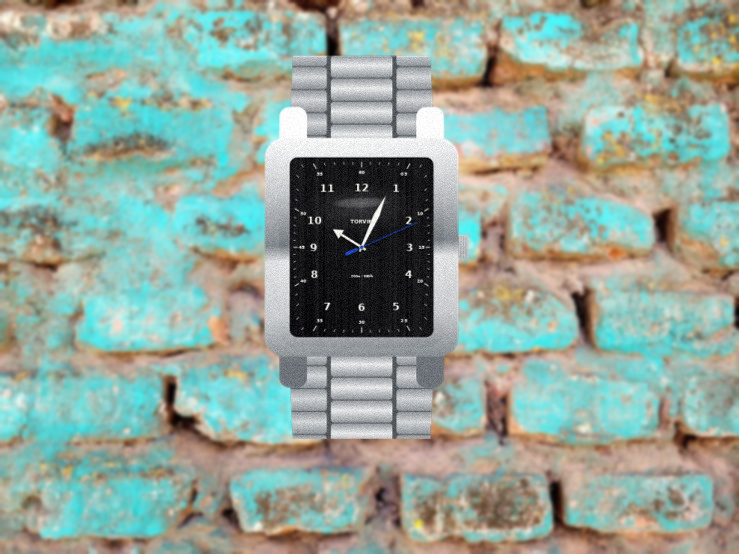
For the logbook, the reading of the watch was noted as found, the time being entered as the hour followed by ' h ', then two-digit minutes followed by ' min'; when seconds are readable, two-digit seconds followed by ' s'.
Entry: 10 h 04 min 11 s
